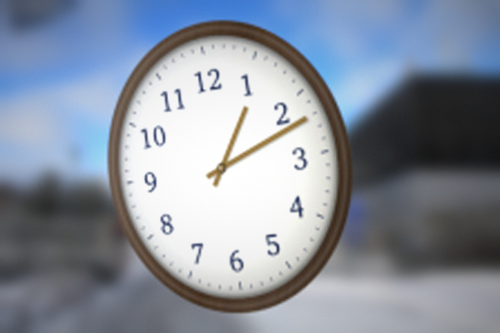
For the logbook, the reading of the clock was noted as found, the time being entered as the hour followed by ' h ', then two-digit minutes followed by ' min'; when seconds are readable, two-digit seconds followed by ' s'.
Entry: 1 h 12 min
